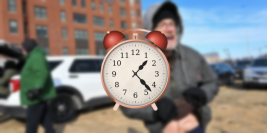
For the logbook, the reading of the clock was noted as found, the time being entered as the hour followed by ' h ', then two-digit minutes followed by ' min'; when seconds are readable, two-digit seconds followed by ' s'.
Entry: 1 h 23 min
